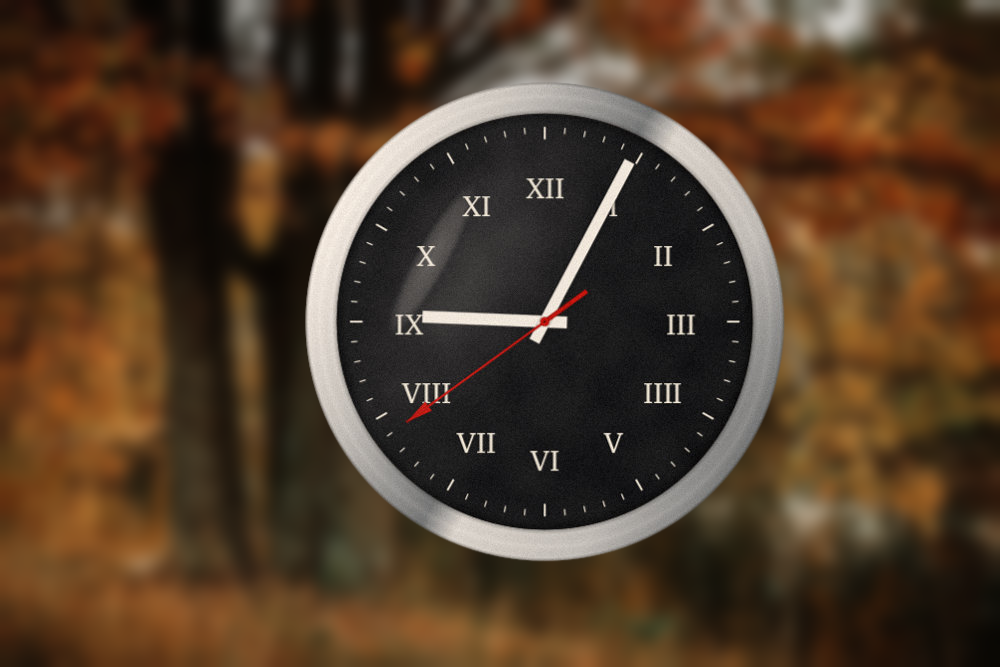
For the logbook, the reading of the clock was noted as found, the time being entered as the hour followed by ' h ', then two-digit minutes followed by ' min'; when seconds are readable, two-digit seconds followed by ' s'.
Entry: 9 h 04 min 39 s
